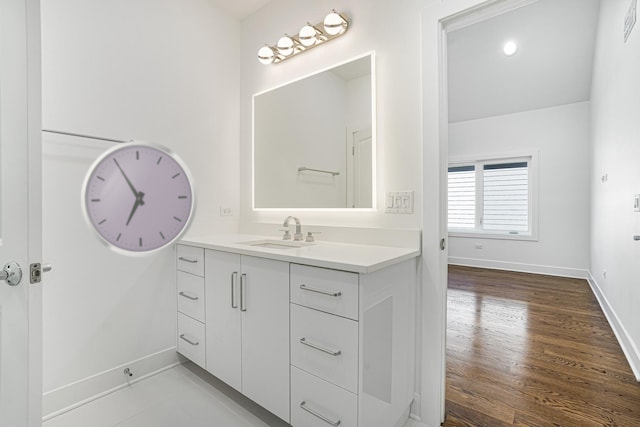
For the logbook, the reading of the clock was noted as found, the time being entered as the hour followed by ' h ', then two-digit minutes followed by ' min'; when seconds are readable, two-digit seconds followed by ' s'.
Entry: 6 h 55 min
